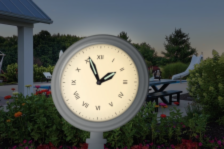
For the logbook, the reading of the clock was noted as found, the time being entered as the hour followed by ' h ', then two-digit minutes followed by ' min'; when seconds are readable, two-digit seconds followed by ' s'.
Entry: 1 h 56 min
